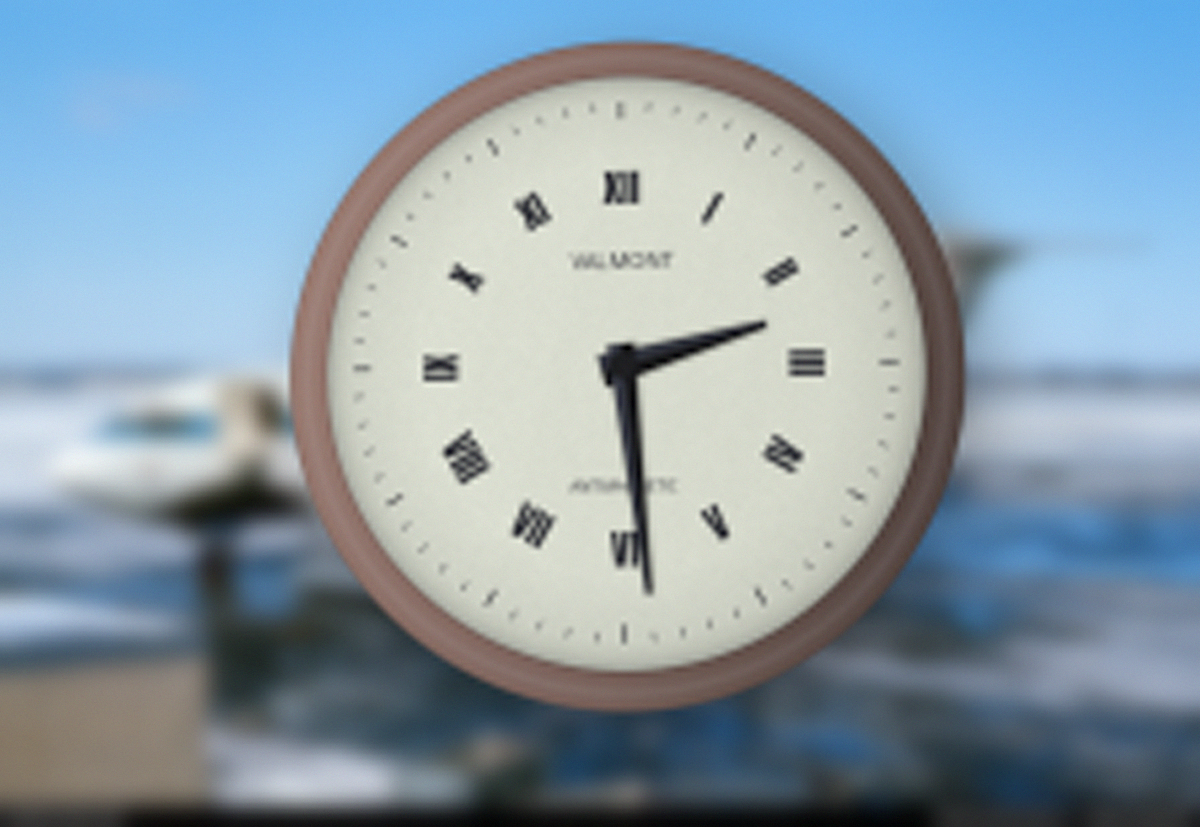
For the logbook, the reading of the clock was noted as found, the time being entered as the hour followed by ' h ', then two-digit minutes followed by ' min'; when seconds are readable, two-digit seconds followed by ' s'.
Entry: 2 h 29 min
